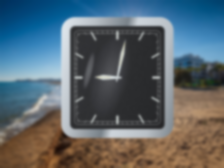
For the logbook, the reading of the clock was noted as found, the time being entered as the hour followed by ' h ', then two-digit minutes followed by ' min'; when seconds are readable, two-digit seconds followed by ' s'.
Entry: 9 h 02 min
